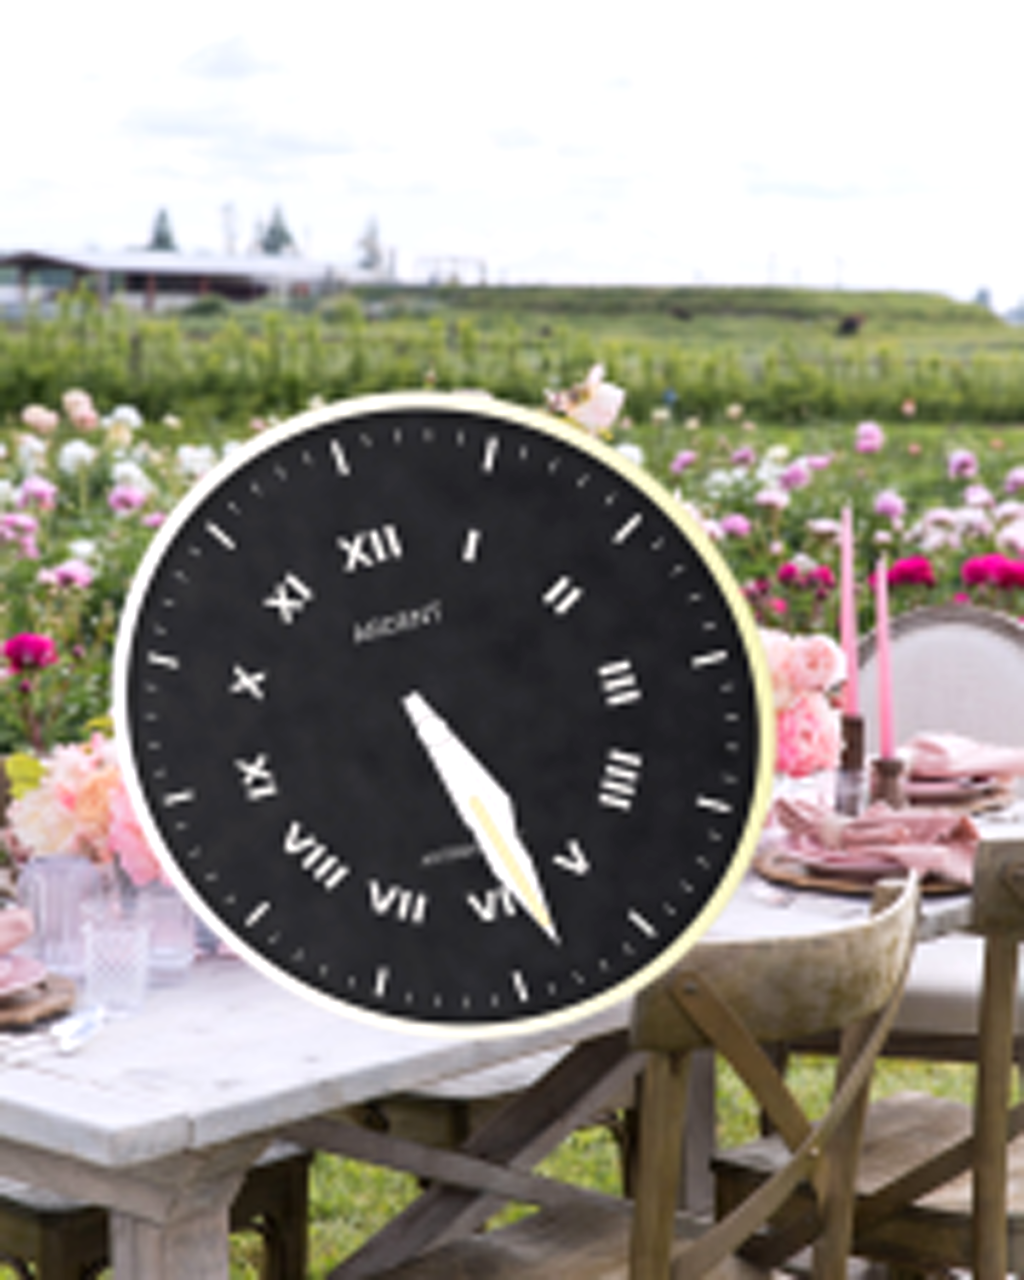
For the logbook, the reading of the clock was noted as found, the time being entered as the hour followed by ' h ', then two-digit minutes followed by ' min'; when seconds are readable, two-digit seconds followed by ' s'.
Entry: 5 h 28 min
